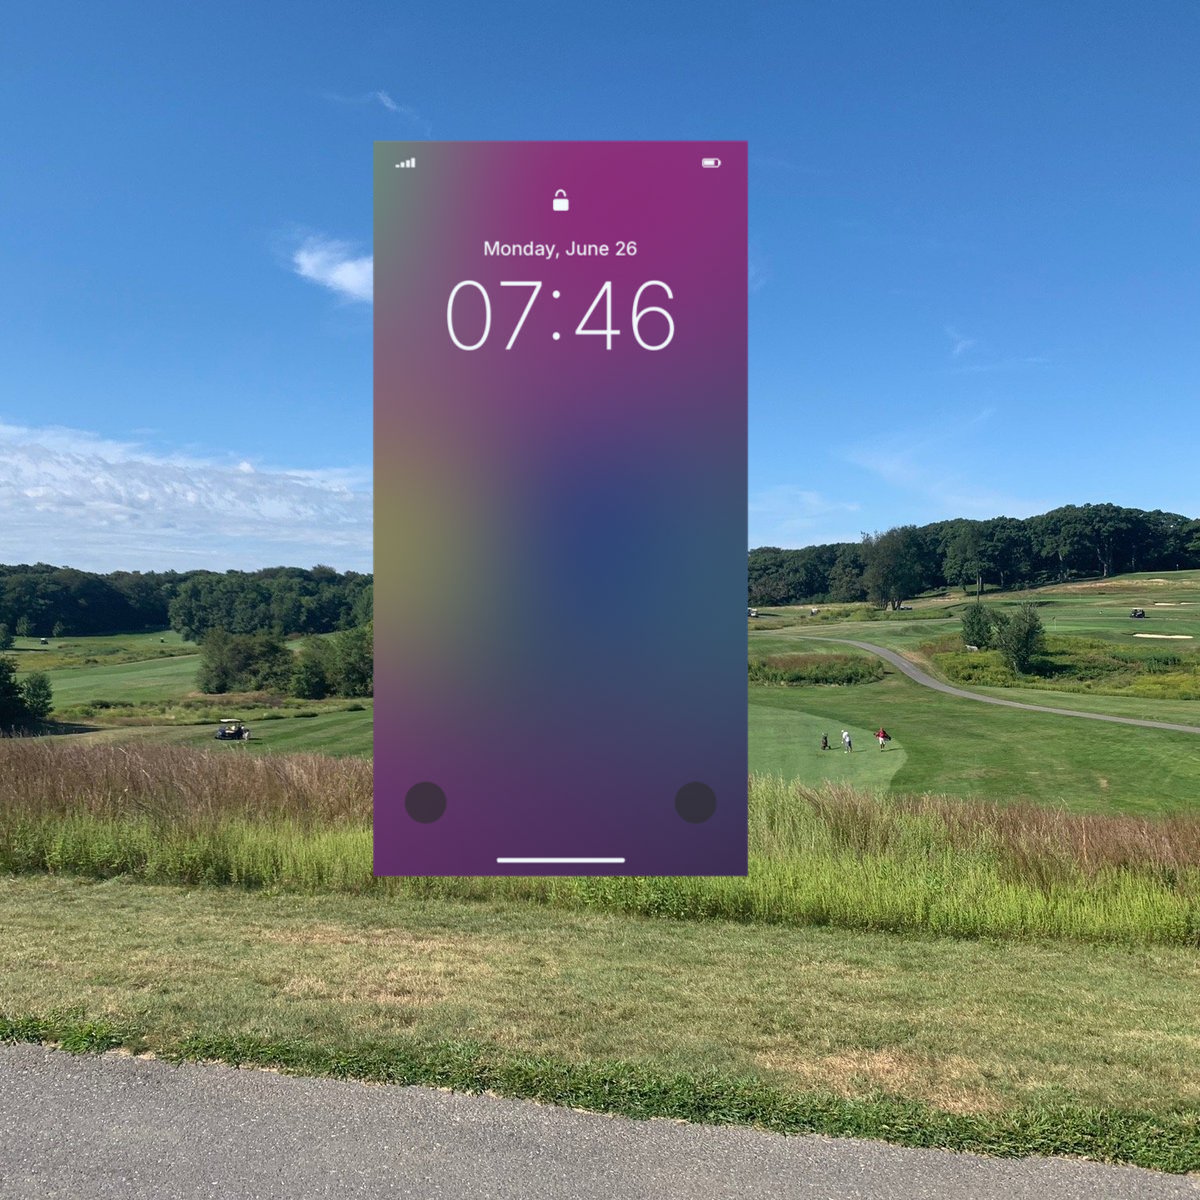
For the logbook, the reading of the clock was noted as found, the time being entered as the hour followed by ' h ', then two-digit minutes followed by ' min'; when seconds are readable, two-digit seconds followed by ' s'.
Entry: 7 h 46 min
